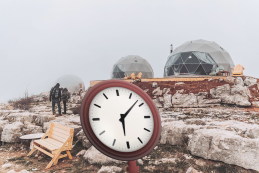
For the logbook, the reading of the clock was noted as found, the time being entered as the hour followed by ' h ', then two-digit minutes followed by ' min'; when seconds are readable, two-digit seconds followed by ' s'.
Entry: 6 h 08 min
